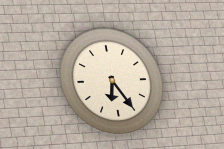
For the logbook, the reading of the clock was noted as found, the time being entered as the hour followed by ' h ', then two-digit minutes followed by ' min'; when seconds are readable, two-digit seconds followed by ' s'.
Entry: 6 h 25 min
